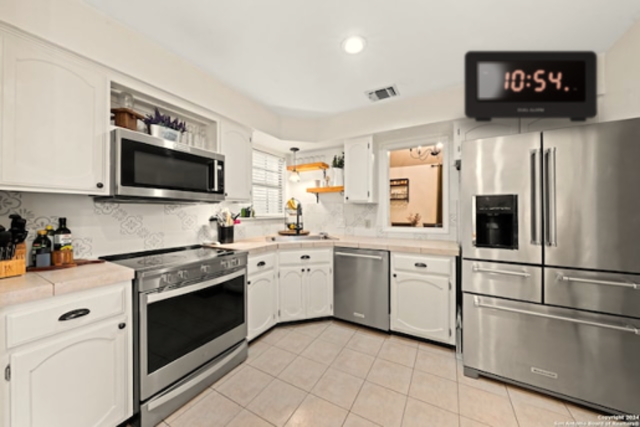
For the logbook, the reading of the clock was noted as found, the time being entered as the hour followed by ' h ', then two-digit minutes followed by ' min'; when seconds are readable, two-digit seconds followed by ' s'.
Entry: 10 h 54 min
